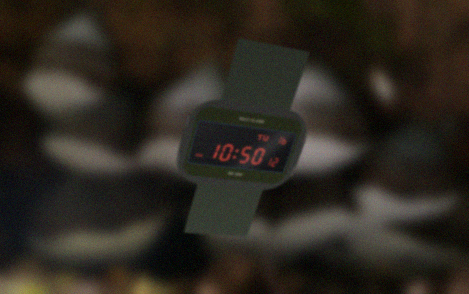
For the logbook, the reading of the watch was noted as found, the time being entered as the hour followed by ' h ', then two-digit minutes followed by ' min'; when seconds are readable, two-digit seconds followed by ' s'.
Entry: 10 h 50 min
